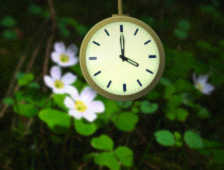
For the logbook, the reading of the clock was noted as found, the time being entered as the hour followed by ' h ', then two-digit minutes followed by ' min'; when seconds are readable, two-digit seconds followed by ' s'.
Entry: 4 h 00 min
